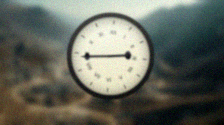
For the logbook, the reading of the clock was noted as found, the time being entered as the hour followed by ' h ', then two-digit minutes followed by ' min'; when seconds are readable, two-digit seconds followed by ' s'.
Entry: 2 h 44 min
